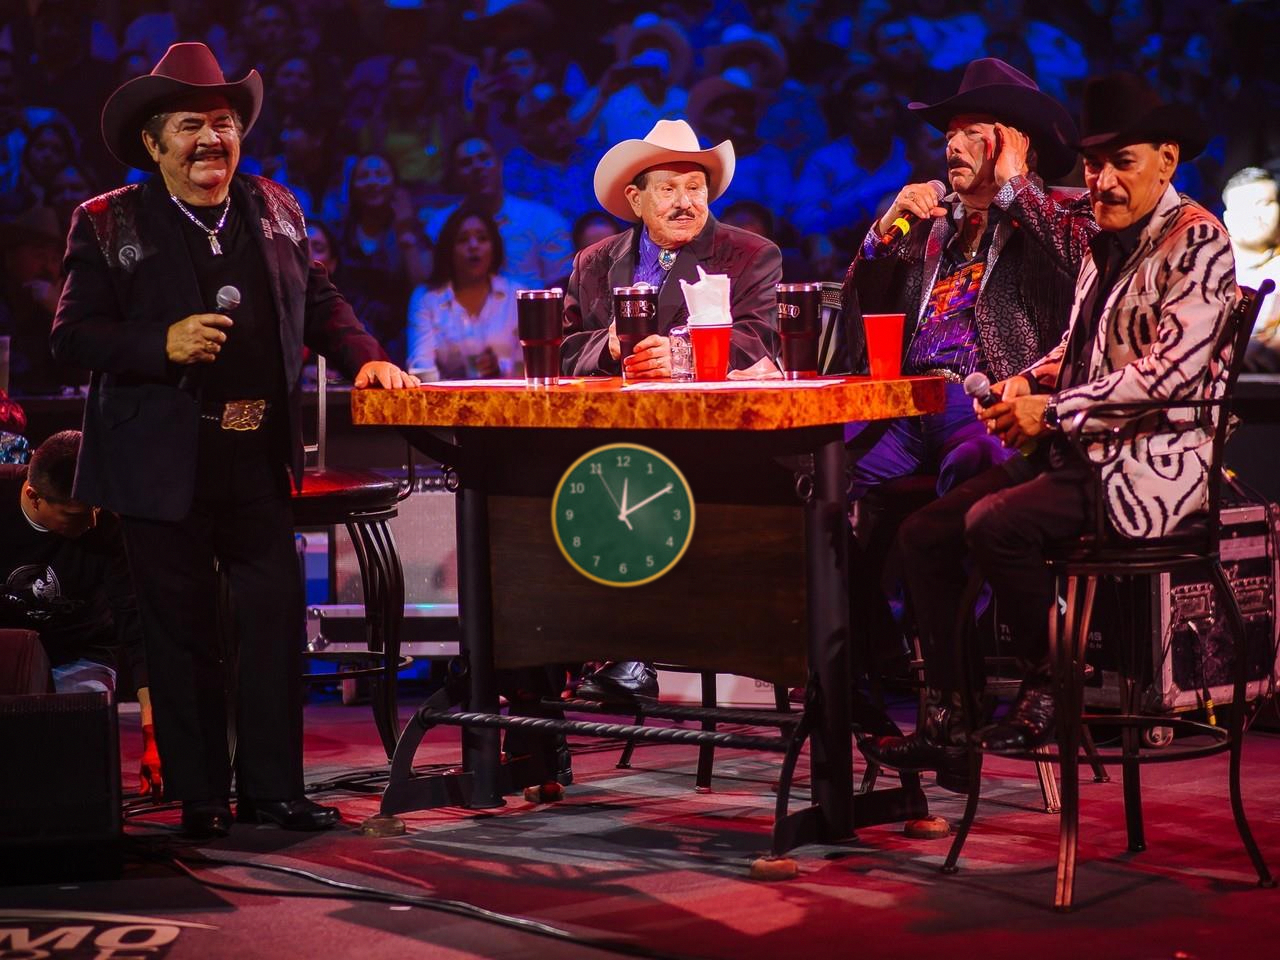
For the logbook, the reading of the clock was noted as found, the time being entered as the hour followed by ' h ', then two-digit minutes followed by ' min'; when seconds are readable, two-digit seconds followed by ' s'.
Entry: 12 h 09 min 55 s
